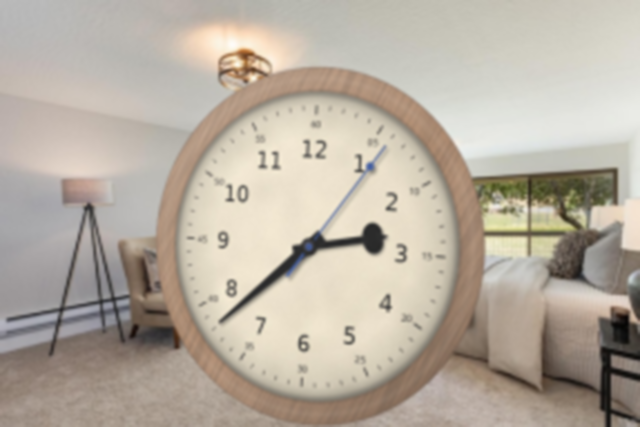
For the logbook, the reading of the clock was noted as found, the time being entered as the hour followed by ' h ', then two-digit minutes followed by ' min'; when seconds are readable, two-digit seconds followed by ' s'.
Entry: 2 h 38 min 06 s
